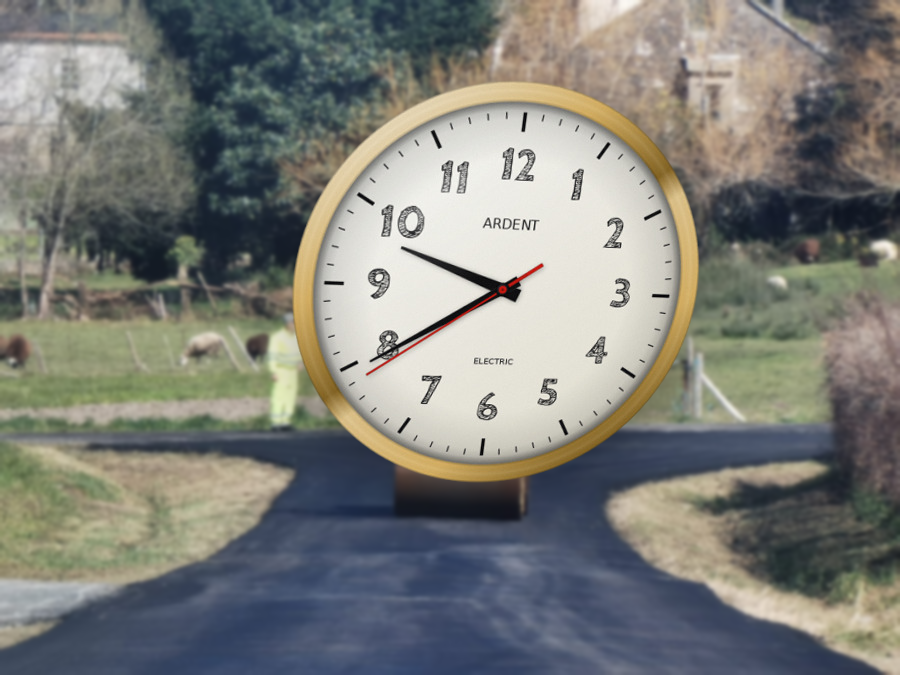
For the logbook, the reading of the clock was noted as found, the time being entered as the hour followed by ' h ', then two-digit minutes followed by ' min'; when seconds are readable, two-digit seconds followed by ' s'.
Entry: 9 h 39 min 39 s
